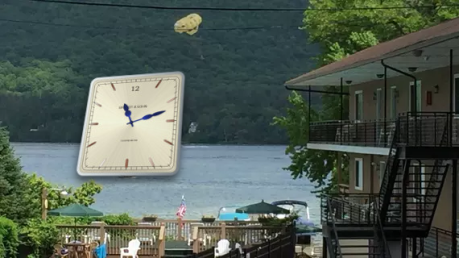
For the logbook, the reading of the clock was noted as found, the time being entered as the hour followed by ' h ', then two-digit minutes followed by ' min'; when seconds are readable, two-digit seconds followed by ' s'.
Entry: 11 h 12 min
